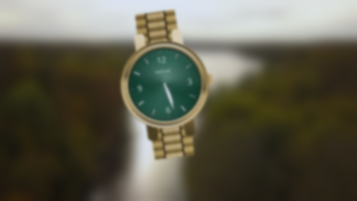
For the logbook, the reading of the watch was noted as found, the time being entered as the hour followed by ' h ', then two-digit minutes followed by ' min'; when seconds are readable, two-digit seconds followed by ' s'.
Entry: 5 h 28 min
